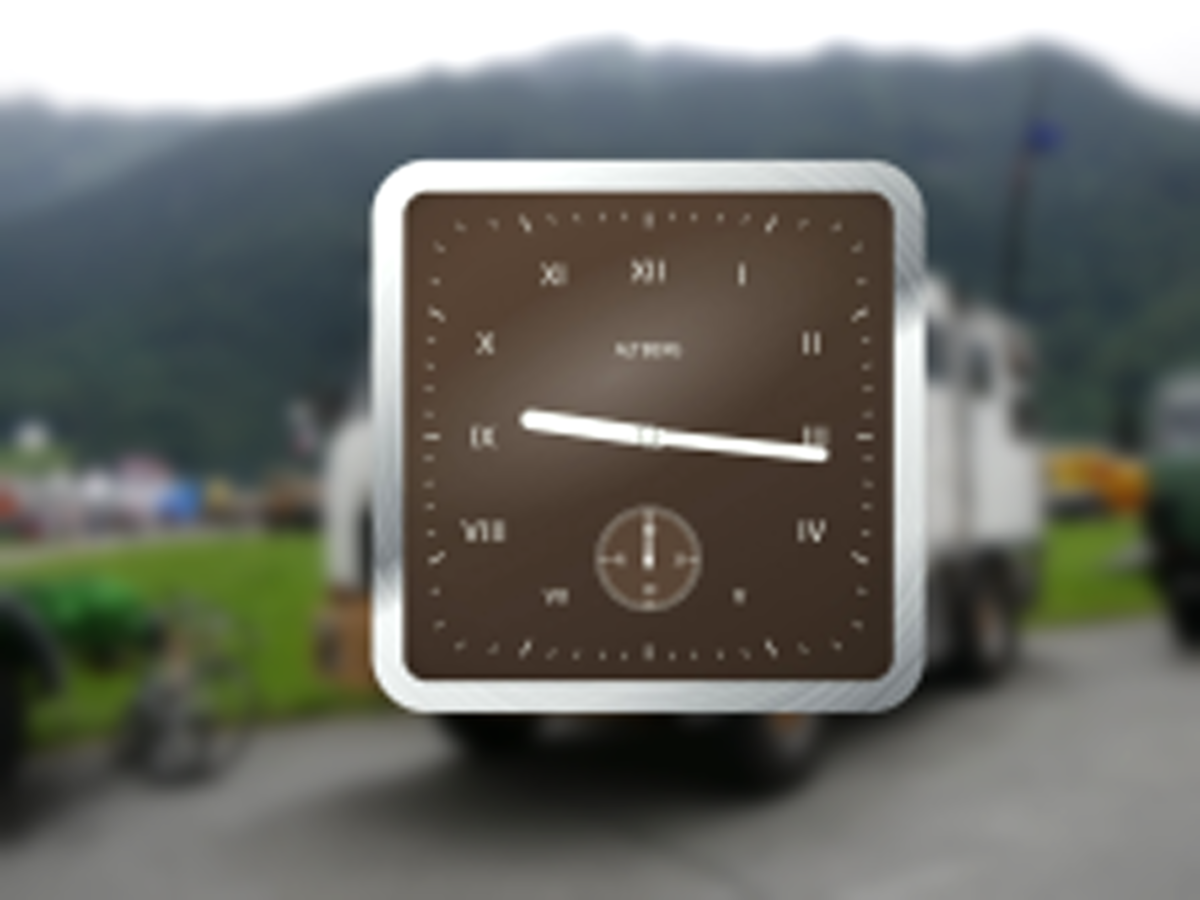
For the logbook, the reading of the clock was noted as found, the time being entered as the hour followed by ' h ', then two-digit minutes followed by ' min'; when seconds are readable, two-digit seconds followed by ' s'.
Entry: 9 h 16 min
